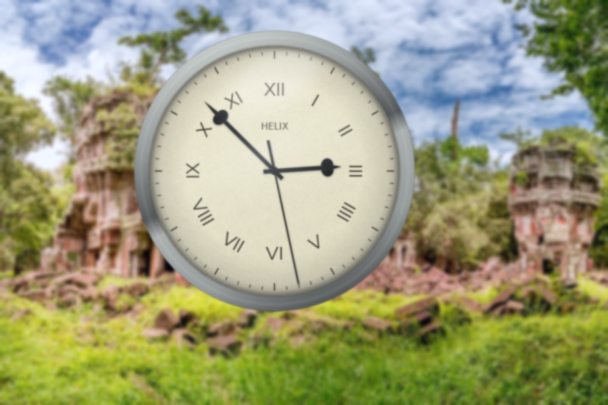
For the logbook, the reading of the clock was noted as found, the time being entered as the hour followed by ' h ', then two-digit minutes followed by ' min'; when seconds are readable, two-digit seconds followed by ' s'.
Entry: 2 h 52 min 28 s
